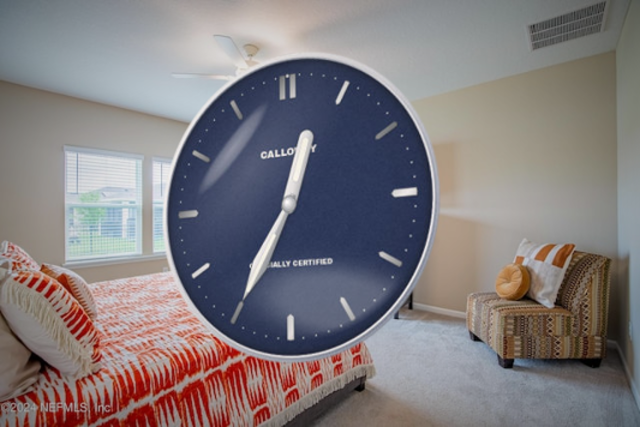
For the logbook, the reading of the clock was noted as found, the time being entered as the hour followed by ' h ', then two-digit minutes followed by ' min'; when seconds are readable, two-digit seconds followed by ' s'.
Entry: 12 h 35 min
